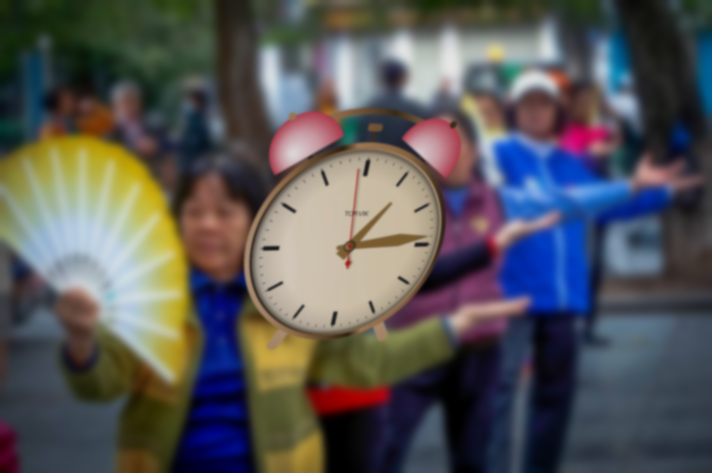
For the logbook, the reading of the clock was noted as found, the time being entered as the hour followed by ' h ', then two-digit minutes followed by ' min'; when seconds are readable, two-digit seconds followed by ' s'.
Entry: 1 h 13 min 59 s
